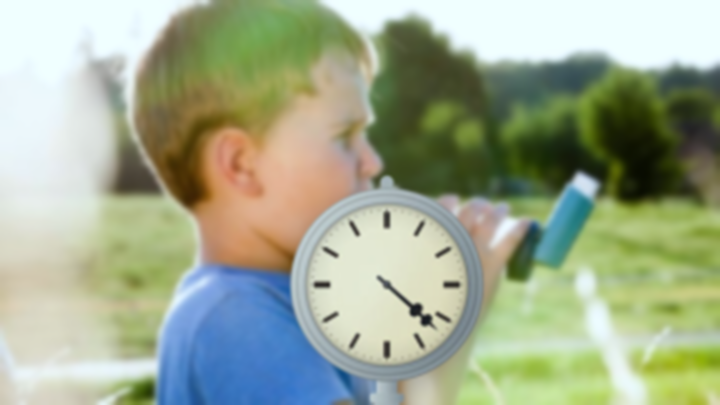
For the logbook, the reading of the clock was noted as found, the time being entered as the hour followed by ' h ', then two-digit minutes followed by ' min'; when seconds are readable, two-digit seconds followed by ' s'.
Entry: 4 h 22 min
